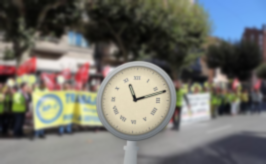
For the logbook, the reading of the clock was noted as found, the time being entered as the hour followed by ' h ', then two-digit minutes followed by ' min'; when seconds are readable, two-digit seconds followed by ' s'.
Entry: 11 h 12 min
